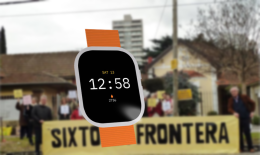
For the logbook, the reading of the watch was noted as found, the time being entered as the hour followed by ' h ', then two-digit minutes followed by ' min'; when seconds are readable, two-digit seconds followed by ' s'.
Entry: 12 h 58 min
